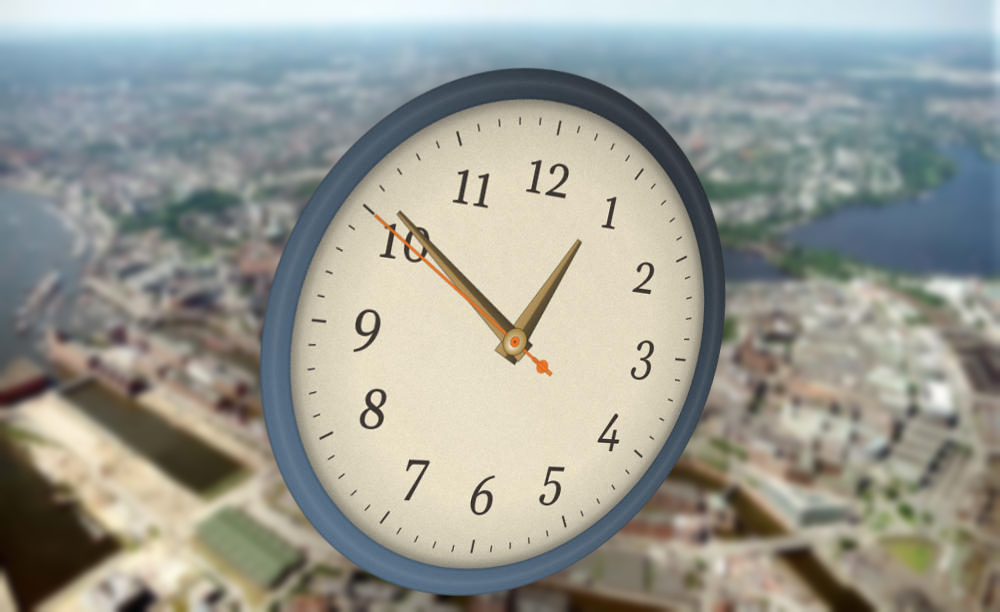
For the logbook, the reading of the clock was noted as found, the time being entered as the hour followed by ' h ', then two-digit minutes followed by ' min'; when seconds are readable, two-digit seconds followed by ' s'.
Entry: 12 h 50 min 50 s
